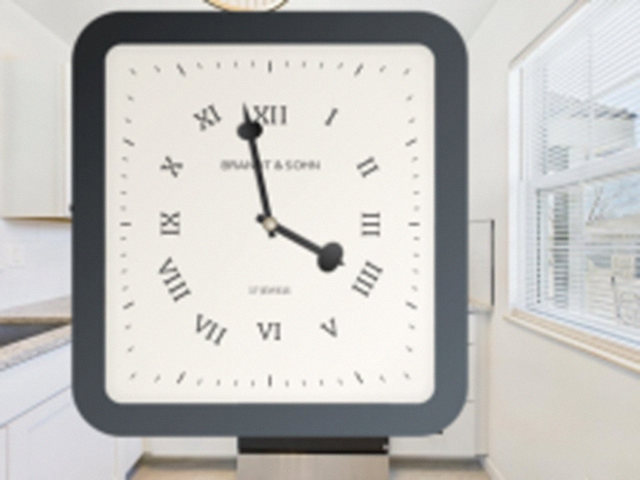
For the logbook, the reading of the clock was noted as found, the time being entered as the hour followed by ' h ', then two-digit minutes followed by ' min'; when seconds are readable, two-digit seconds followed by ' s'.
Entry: 3 h 58 min
